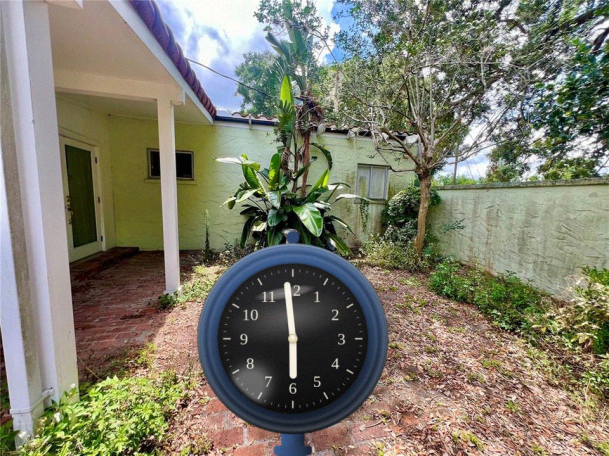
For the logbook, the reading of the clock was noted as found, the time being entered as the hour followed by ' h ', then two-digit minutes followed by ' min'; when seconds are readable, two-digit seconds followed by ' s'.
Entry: 5 h 59 min
